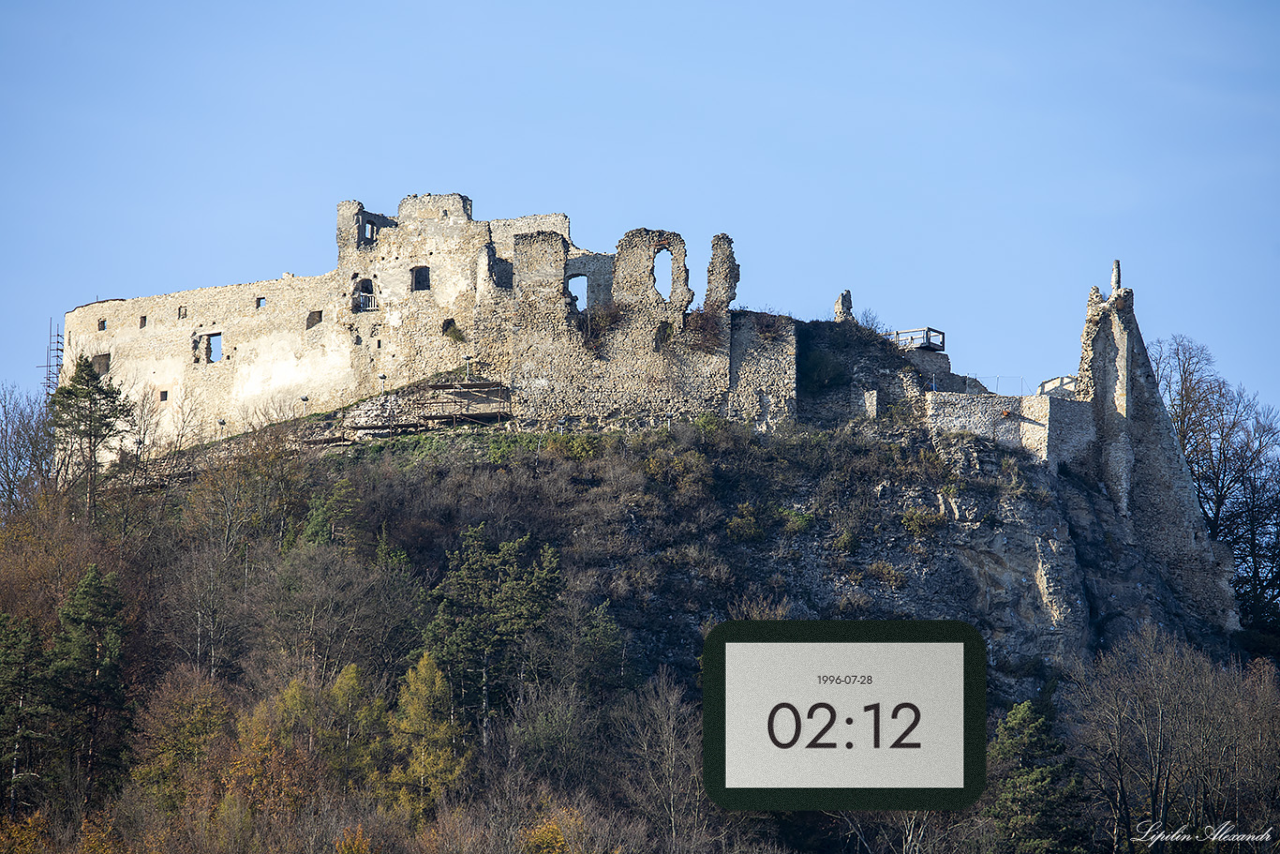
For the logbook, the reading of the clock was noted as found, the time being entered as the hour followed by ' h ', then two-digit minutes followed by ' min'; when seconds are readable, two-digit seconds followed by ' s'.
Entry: 2 h 12 min
